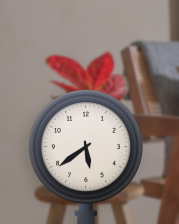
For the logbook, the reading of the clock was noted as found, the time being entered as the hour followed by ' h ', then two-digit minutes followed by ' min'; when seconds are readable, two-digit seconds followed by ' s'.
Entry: 5 h 39 min
